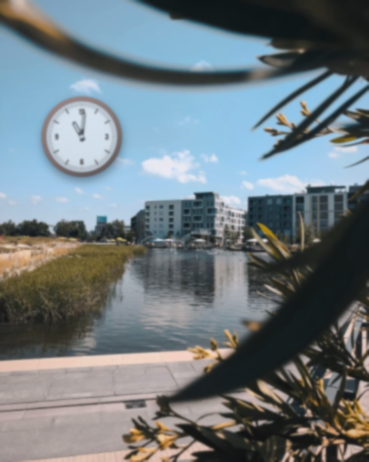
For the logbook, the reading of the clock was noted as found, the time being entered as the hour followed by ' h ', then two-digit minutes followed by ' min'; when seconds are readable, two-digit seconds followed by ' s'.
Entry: 11 h 01 min
